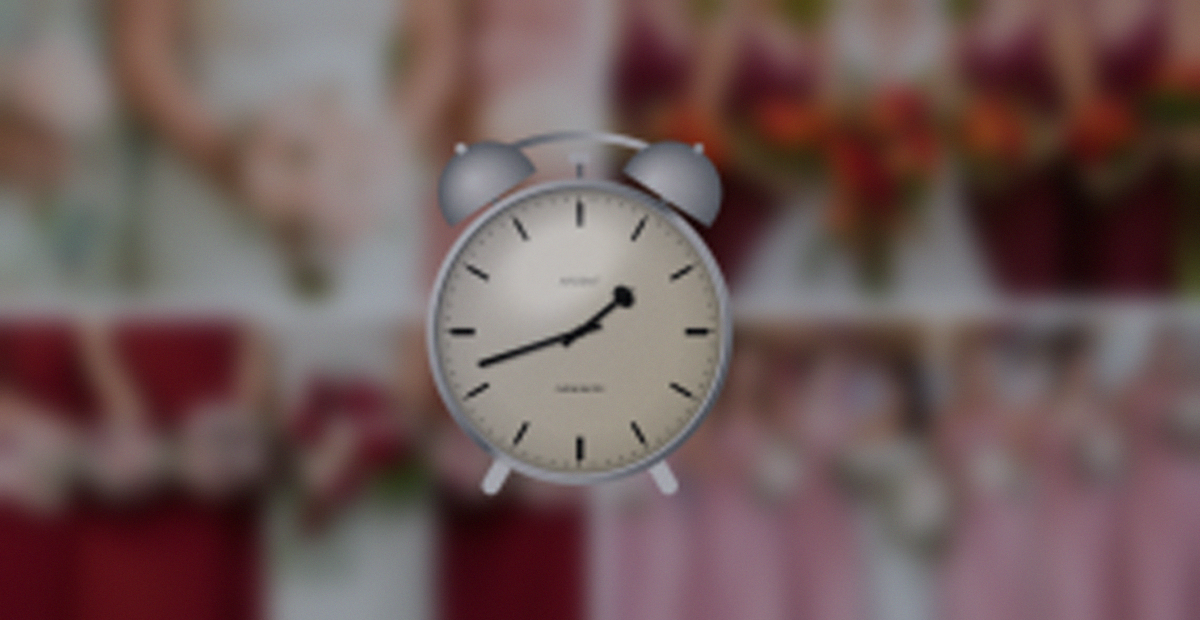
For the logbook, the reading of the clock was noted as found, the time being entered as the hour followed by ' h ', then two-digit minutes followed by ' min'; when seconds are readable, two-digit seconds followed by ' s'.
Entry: 1 h 42 min
